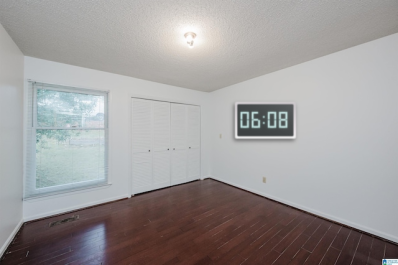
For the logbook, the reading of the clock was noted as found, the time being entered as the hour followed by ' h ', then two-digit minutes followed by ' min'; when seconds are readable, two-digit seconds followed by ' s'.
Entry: 6 h 08 min
